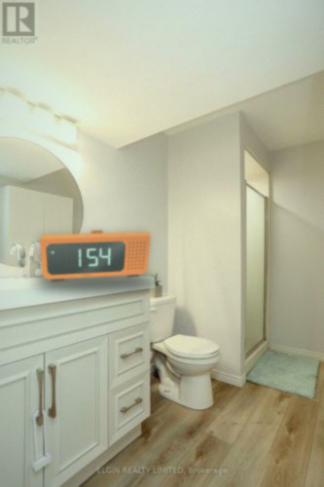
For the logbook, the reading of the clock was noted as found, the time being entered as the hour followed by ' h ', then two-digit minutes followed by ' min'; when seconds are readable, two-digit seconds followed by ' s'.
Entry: 1 h 54 min
